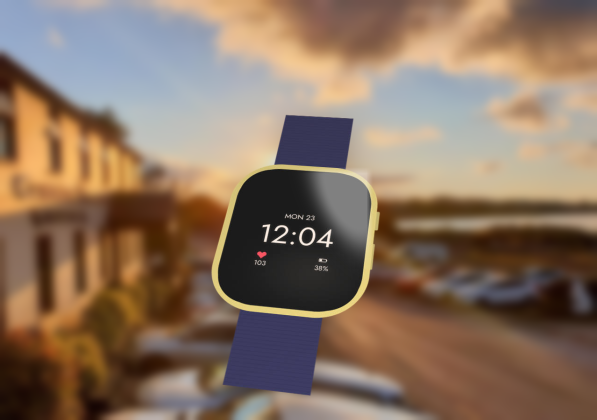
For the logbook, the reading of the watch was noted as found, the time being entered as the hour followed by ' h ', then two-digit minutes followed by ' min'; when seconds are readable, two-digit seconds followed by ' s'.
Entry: 12 h 04 min
